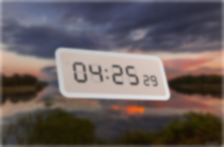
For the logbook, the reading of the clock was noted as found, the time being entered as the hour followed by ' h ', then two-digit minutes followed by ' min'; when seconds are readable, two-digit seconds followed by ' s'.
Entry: 4 h 25 min
